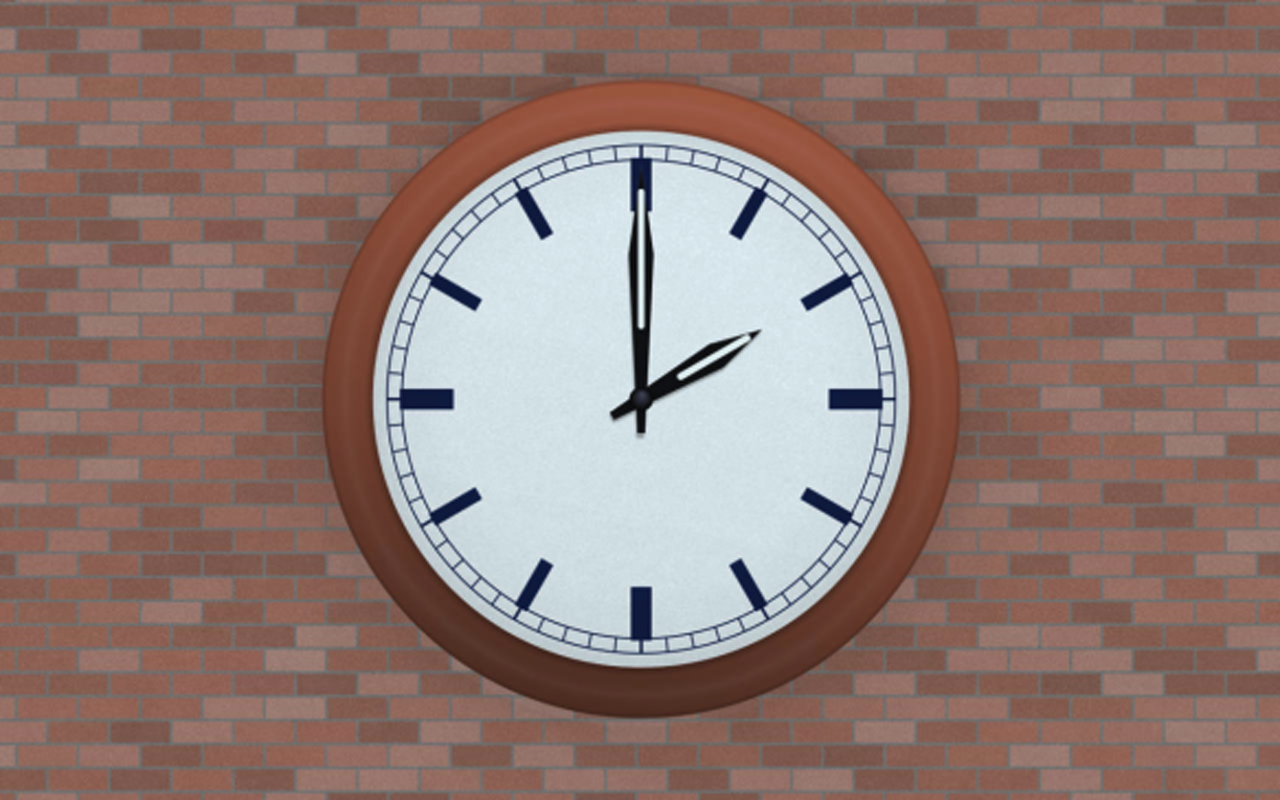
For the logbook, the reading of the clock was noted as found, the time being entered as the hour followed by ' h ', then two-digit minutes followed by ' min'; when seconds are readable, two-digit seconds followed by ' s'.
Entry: 2 h 00 min
